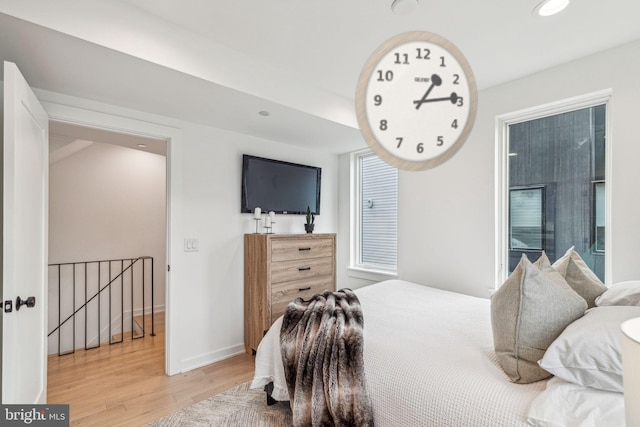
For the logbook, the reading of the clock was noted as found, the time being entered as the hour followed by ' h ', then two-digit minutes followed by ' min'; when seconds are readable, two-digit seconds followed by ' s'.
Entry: 1 h 14 min
